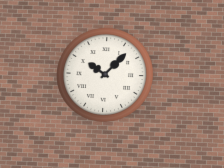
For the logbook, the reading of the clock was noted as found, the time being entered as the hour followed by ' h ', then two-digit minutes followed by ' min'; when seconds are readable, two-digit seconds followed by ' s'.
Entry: 10 h 07 min
